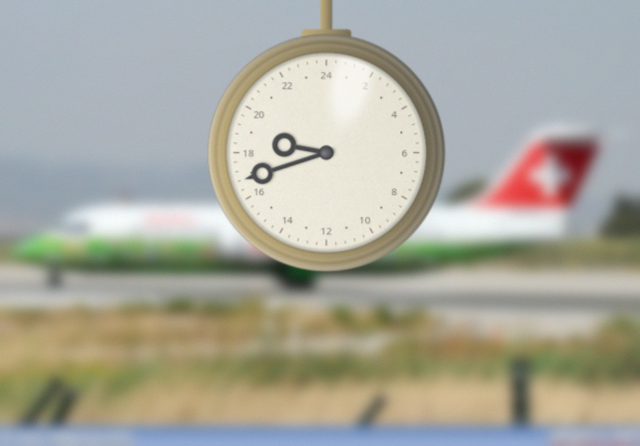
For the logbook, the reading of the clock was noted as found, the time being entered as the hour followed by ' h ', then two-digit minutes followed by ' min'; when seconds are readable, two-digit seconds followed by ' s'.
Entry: 18 h 42 min
